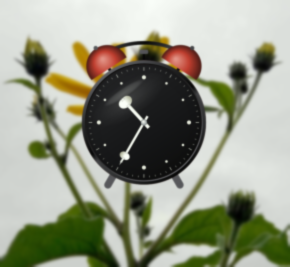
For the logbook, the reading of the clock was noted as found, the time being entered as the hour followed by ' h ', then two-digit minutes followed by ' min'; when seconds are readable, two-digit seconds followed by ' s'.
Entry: 10 h 35 min
